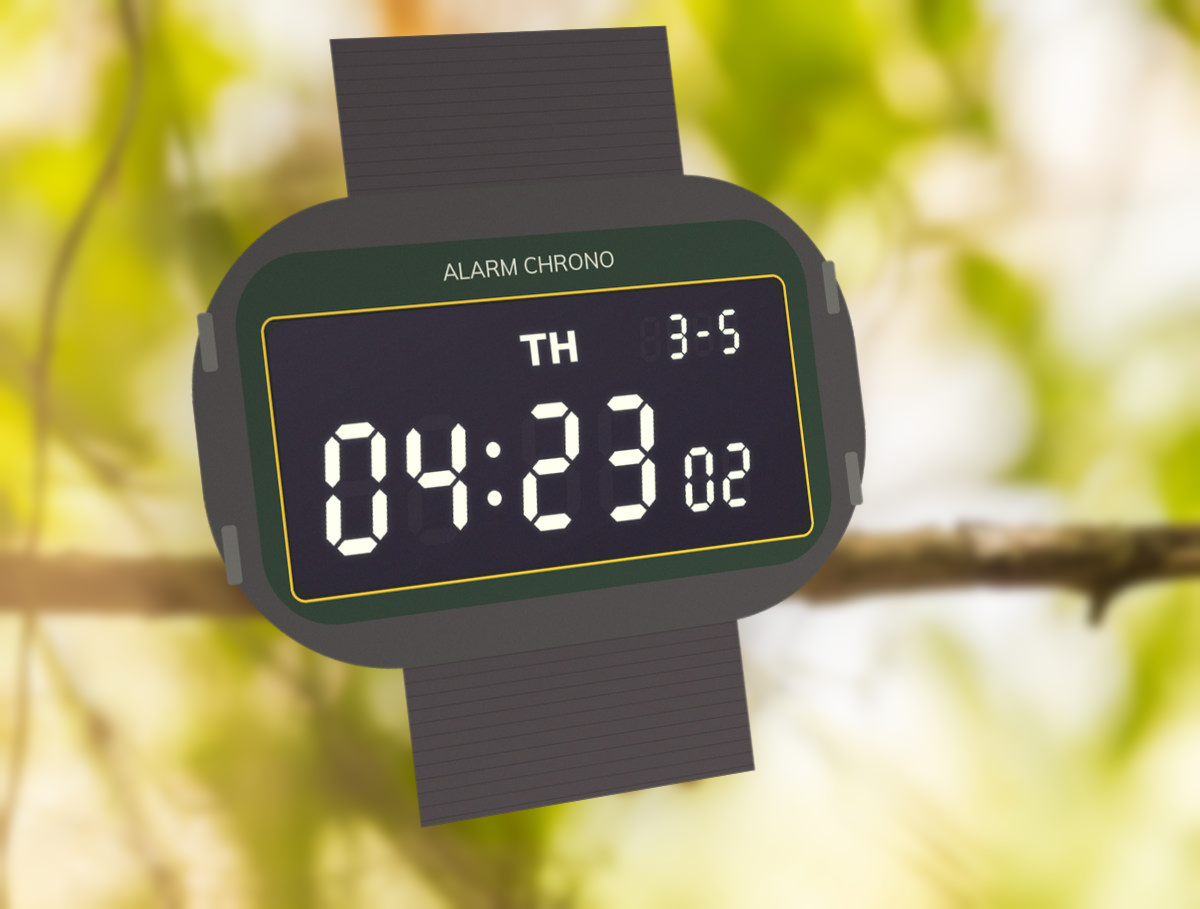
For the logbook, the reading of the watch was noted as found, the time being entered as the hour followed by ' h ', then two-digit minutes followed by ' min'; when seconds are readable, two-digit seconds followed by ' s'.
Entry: 4 h 23 min 02 s
